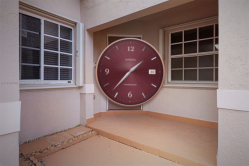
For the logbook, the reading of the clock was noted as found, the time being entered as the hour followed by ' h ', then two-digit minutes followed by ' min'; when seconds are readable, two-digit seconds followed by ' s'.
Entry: 1 h 37 min
